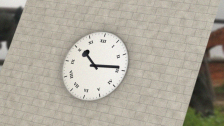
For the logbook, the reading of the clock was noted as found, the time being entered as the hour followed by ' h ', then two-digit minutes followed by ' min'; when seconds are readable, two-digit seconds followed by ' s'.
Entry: 10 h 14 min
